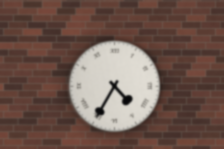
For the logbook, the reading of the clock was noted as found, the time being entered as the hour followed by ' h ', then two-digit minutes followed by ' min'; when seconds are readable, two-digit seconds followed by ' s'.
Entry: 4 h 35 min
